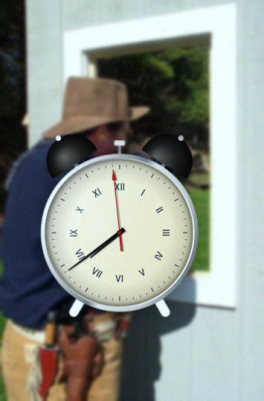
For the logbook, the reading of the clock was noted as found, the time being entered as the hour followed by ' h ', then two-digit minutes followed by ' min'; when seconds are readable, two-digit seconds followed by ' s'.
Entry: 7 h 38 min 59 s
